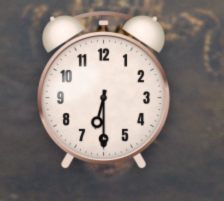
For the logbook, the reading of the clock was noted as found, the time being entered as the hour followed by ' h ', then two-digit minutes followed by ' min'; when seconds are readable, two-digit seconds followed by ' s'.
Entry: 6 h 30 min
